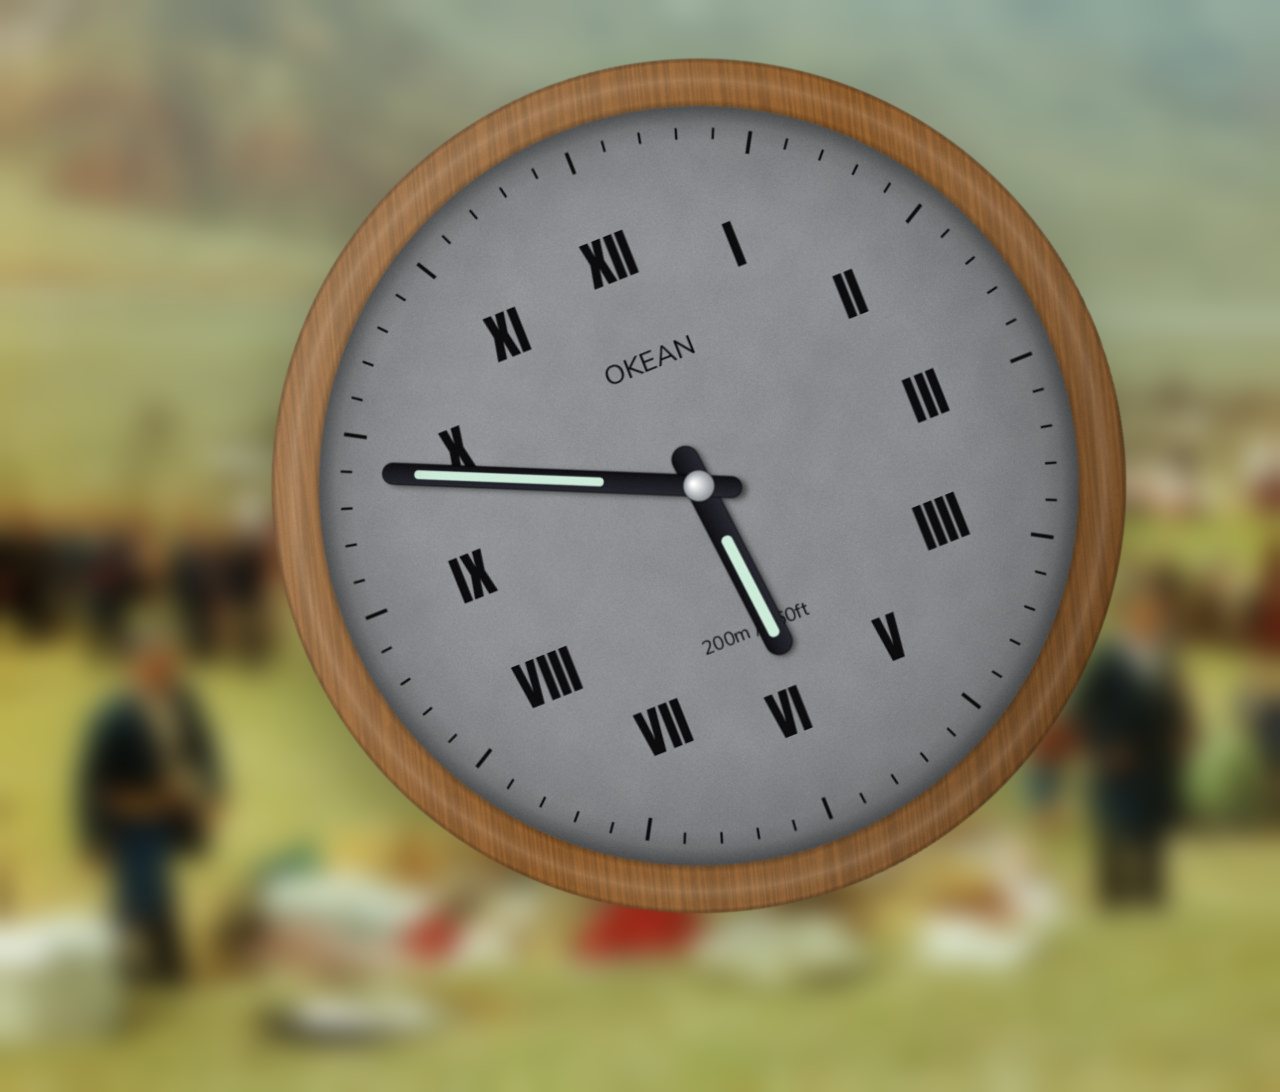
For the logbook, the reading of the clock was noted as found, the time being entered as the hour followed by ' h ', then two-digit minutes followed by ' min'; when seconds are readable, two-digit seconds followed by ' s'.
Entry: 5 h 49 min
